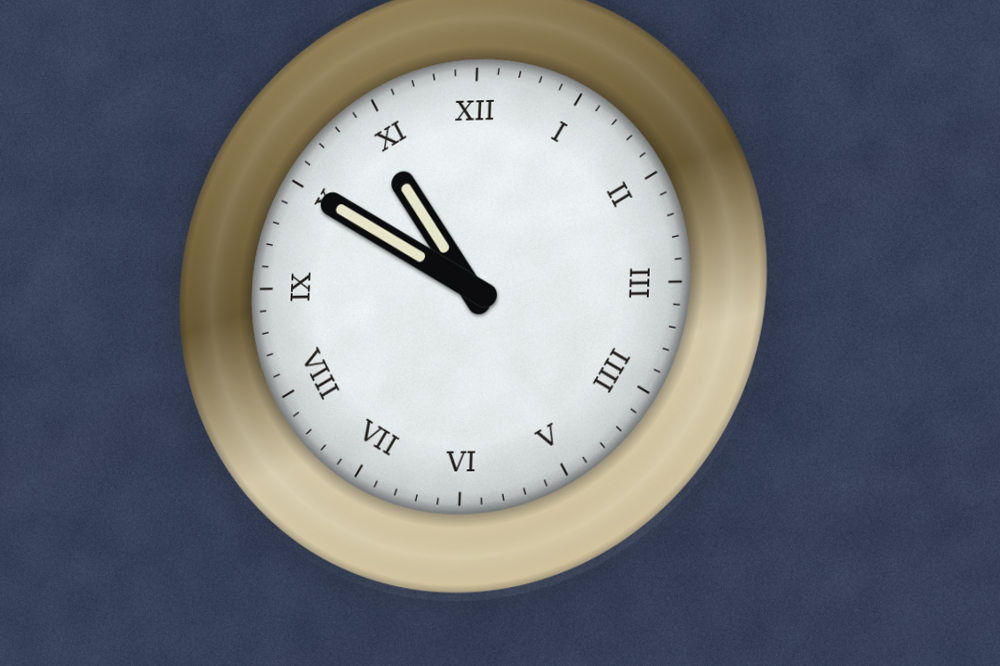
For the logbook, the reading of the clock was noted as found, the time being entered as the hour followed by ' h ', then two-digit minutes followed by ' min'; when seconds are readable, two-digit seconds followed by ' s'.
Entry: 10 h 50 min
